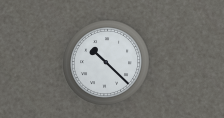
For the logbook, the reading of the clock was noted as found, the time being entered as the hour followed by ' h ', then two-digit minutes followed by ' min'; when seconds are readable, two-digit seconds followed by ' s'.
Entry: 10 h 22 min
